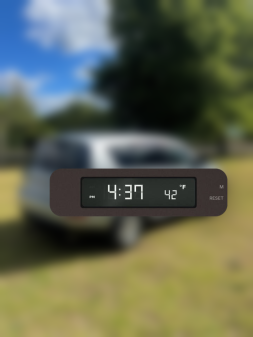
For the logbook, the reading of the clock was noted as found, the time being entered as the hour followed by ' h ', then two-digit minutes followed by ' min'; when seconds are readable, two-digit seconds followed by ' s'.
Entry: 4 h 37 min
